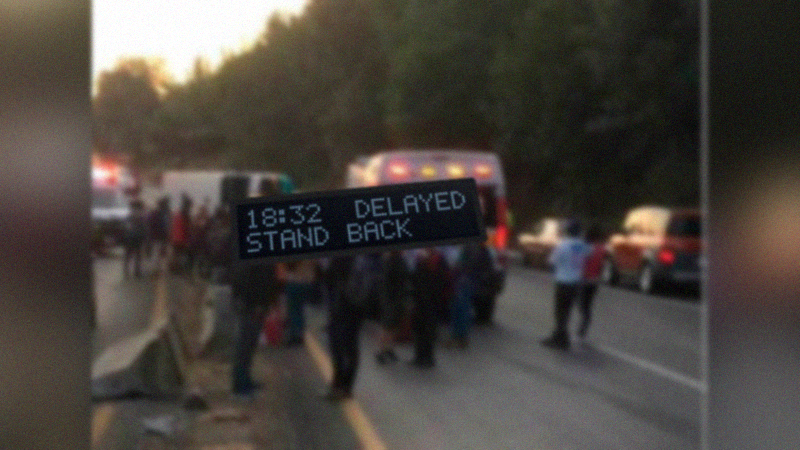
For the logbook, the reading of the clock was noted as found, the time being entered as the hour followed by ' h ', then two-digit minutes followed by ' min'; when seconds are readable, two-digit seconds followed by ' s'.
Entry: 18 h 32 min
